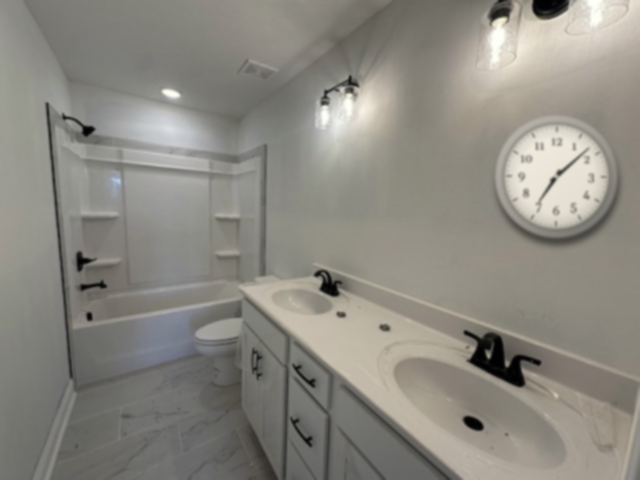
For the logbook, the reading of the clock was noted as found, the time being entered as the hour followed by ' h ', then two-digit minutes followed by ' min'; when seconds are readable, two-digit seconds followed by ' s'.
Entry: 7 h 08 min
